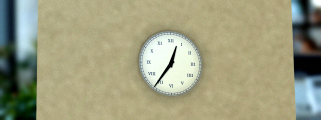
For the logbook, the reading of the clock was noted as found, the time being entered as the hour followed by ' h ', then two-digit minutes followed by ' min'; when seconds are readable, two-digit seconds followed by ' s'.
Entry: 12 h 36 min
